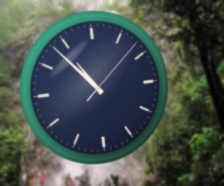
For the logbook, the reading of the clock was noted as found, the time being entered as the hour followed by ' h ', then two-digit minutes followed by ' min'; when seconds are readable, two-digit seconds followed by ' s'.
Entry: 10 h 53 min 08 s
